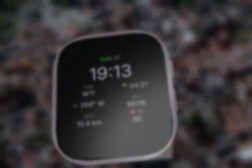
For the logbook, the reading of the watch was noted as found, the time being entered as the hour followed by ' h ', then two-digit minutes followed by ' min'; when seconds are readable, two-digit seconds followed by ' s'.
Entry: 19 h 13 min
